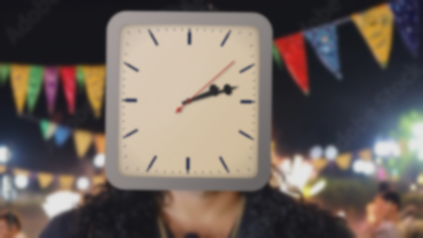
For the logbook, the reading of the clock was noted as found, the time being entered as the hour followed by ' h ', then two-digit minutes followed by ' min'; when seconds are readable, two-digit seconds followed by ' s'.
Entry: 2 h 12 min 08 s
